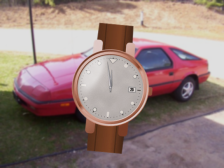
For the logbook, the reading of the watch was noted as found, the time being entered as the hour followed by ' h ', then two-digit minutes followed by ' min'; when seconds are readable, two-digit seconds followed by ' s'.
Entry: 11 h 58 min
